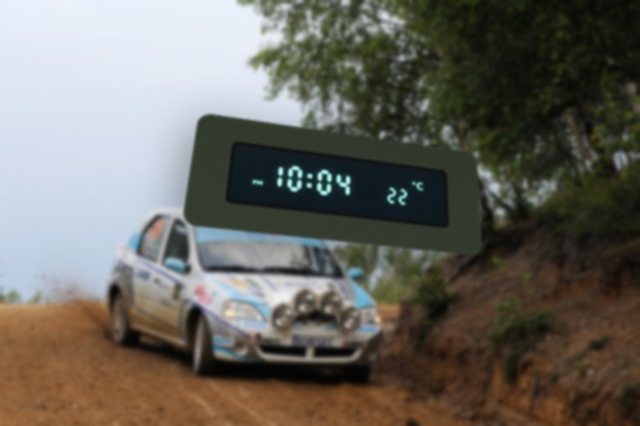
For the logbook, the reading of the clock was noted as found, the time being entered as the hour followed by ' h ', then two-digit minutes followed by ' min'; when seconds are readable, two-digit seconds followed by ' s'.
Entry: 10 h 04 min
